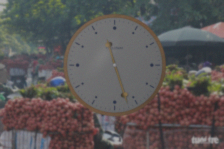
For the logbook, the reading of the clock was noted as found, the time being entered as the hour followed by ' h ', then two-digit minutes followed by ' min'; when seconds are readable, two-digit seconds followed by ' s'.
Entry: 11 h 27 min
